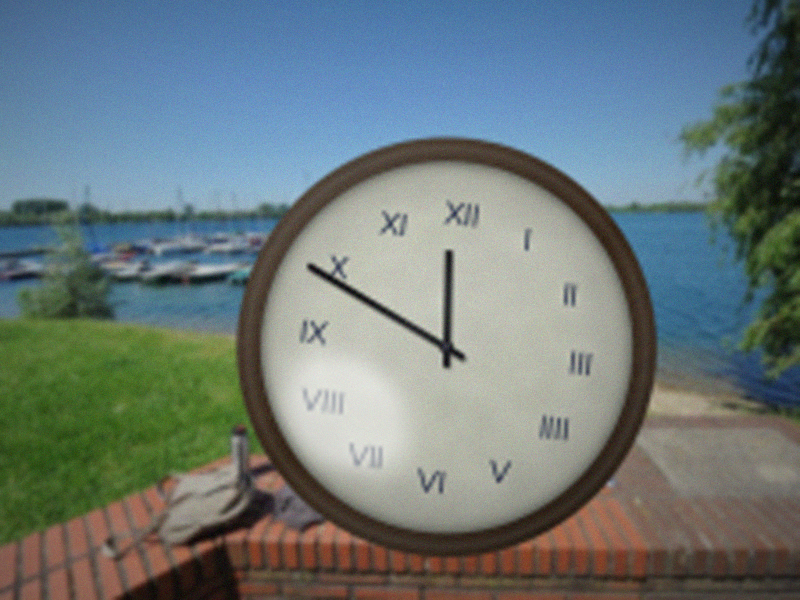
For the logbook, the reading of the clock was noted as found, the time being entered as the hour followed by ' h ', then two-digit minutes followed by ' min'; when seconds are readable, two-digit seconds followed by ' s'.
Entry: 11 h 49 min
